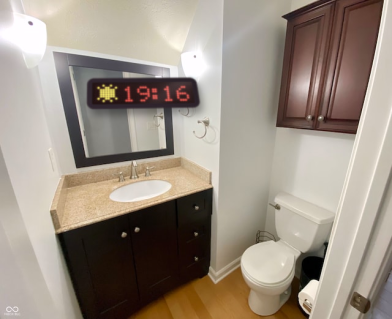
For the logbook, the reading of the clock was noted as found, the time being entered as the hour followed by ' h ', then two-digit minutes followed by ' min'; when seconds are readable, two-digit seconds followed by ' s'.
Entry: 19 h 16 min
